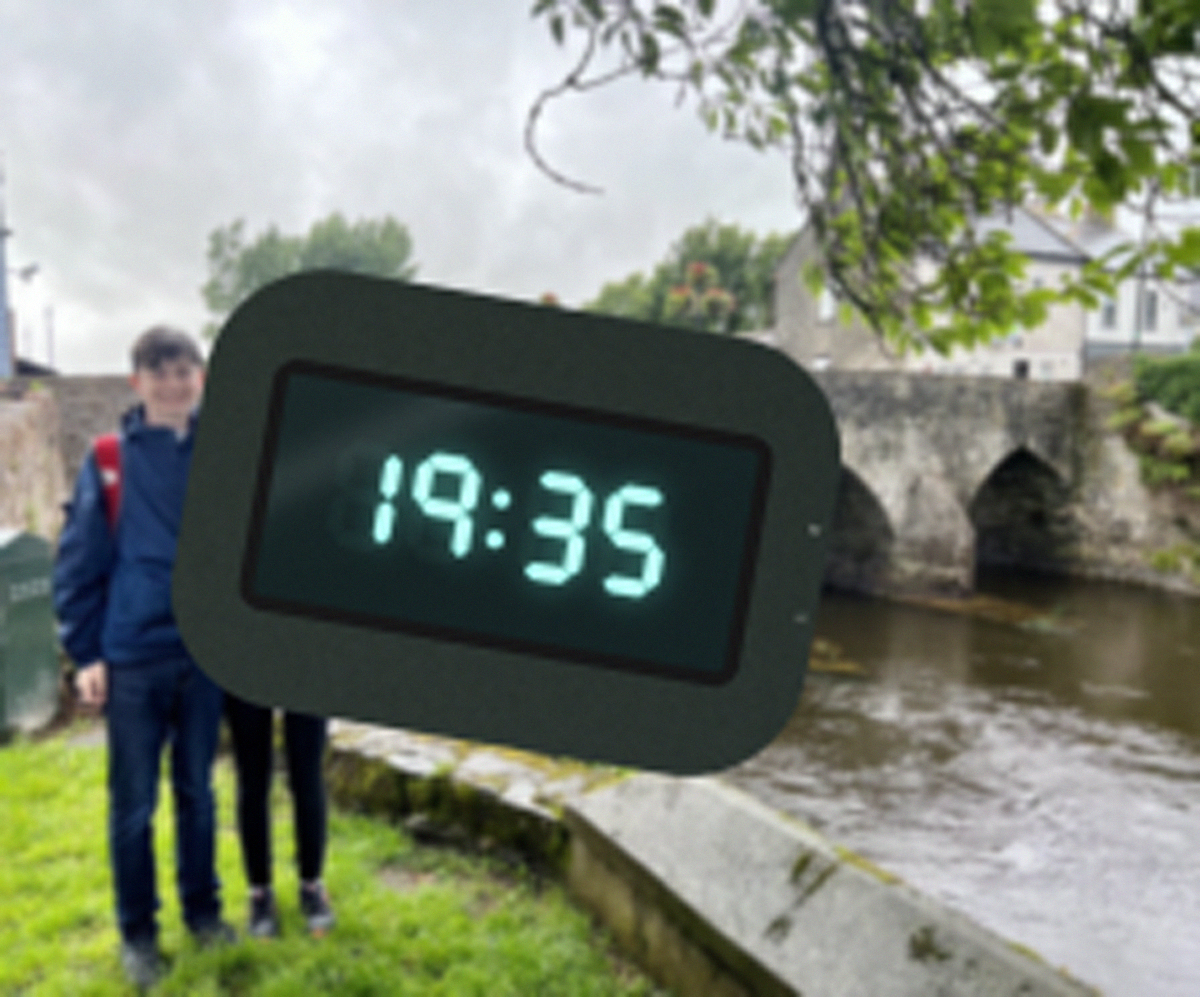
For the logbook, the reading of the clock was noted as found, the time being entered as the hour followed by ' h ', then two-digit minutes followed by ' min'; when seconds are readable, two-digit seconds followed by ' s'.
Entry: 19 h 35 min
